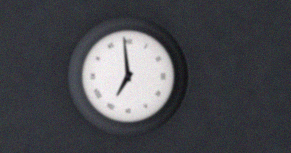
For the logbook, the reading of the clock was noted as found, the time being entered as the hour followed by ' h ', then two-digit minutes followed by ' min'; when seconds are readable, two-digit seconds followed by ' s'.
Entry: 6 h 59 min
